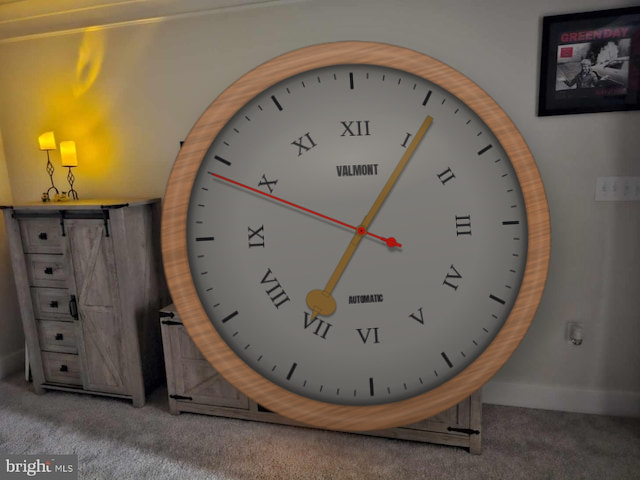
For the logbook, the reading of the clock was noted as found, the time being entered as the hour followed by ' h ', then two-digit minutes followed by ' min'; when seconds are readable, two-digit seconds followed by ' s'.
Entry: 7 h 05 min 49 s
